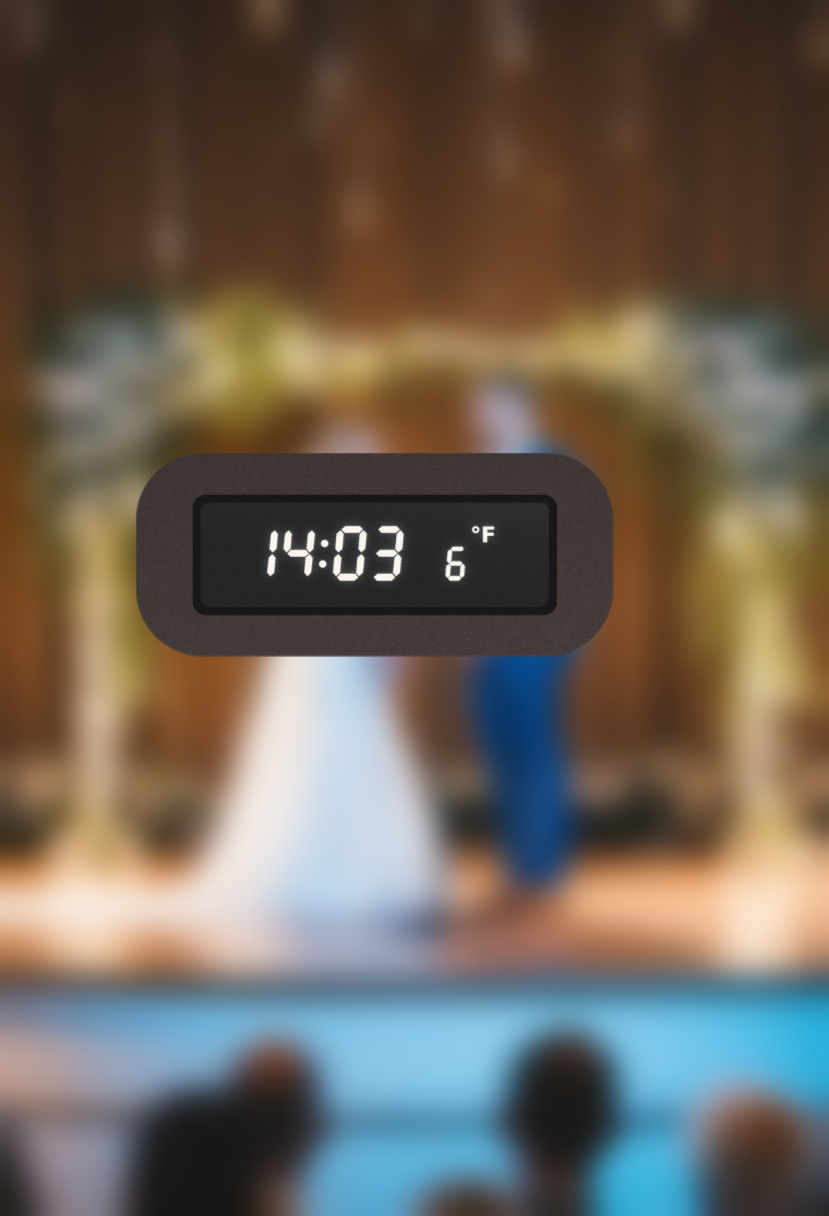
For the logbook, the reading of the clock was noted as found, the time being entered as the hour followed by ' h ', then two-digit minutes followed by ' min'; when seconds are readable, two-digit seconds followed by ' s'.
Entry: 14 h 03 min
